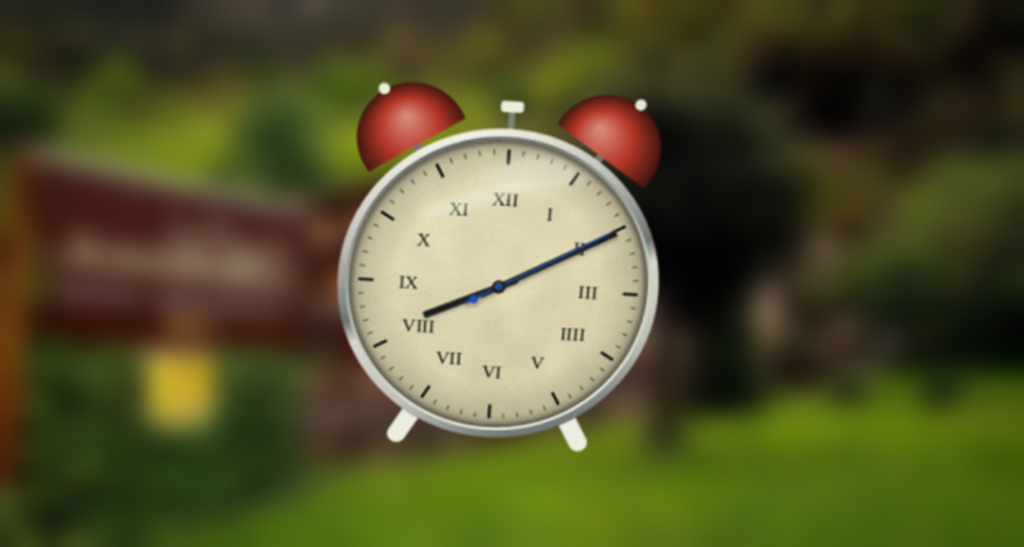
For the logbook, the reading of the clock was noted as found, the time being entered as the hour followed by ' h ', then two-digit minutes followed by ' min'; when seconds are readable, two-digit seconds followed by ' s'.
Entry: 8 h 10 min 10 s
